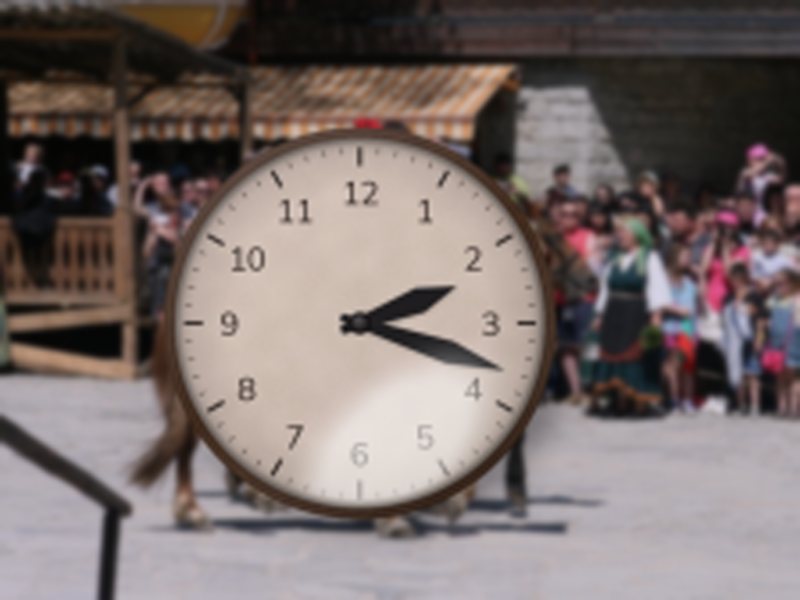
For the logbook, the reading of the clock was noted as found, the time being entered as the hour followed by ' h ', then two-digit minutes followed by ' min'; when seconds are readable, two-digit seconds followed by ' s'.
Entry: 2 h 18 min
